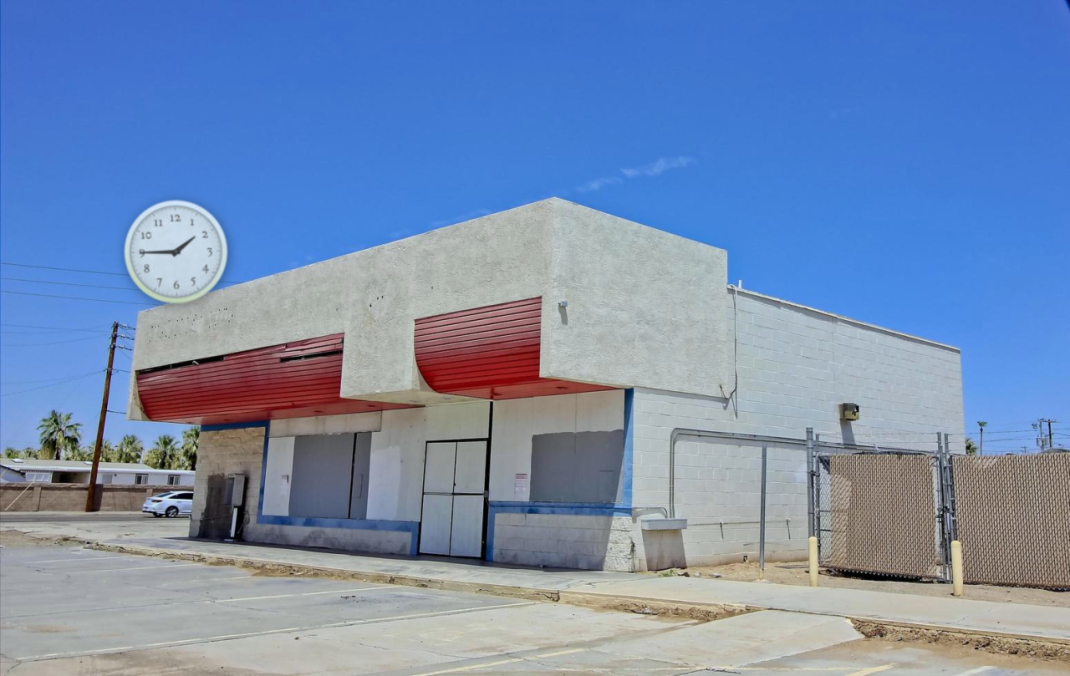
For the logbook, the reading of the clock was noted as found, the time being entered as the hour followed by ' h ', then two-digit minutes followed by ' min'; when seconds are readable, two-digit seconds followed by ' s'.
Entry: 1 h 45 min
